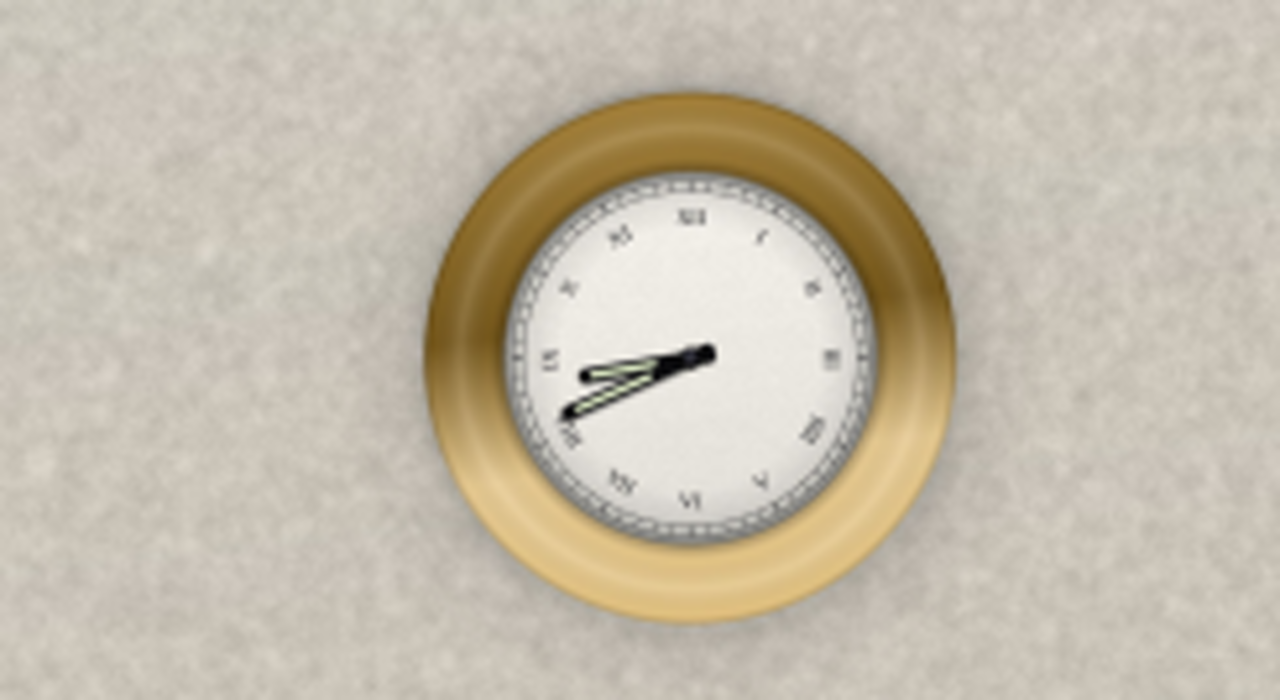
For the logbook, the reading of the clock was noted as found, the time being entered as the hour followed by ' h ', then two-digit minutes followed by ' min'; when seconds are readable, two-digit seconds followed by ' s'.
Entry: 8 h 41 min
